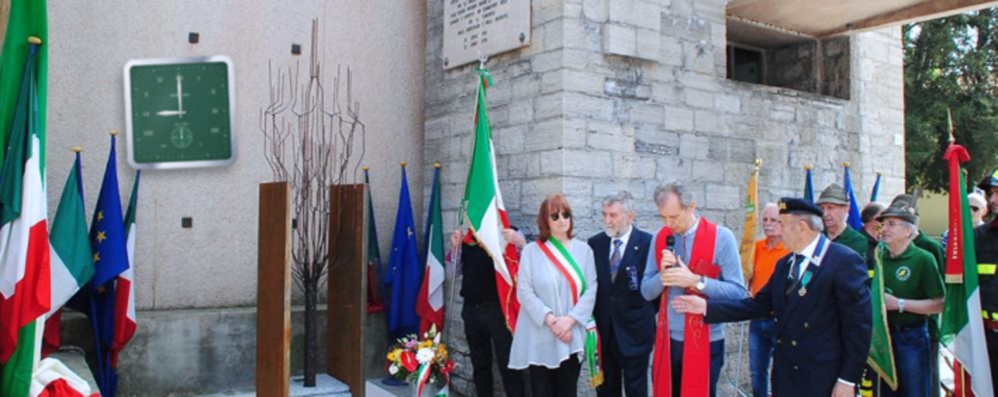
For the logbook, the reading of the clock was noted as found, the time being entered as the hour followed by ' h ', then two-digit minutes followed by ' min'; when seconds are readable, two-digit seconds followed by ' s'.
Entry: 9 h 00 min
